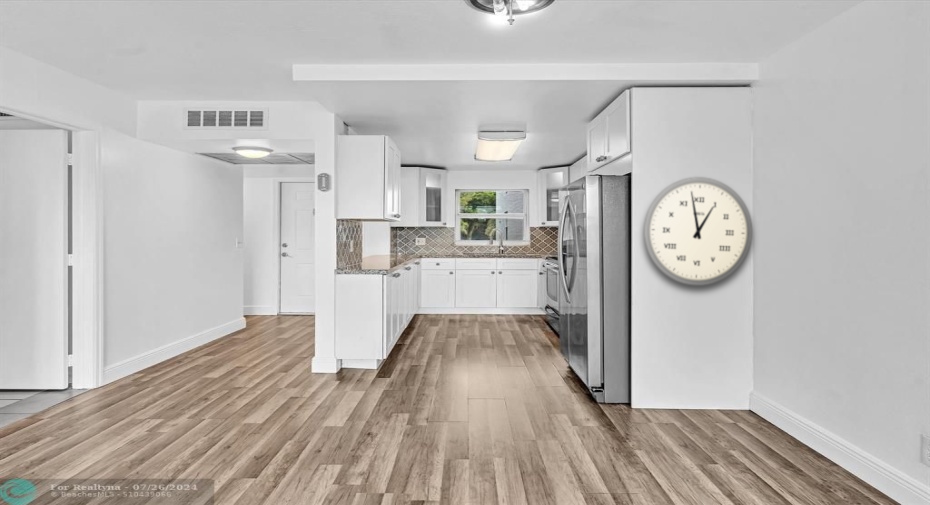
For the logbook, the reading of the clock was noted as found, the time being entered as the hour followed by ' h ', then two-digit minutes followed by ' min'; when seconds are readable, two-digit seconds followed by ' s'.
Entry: 12 h 58 min
